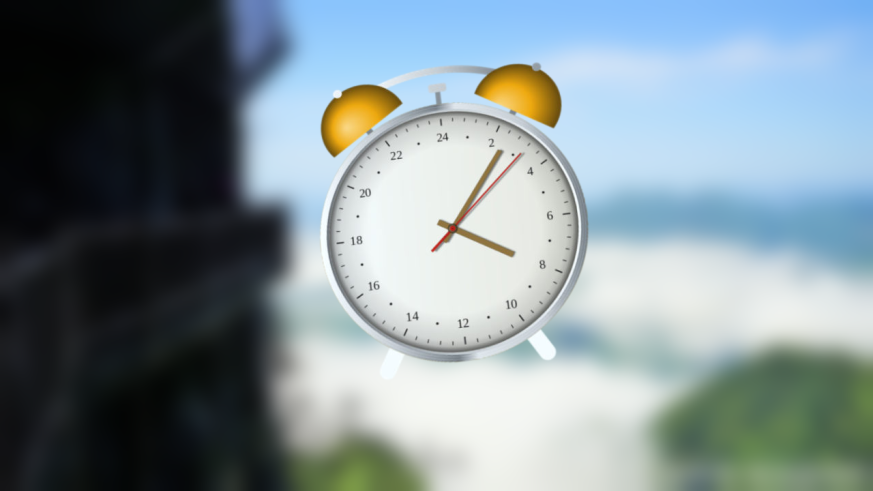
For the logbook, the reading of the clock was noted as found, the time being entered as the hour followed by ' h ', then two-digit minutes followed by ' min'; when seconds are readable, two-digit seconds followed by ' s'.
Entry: 8 h 06 min 08 s
